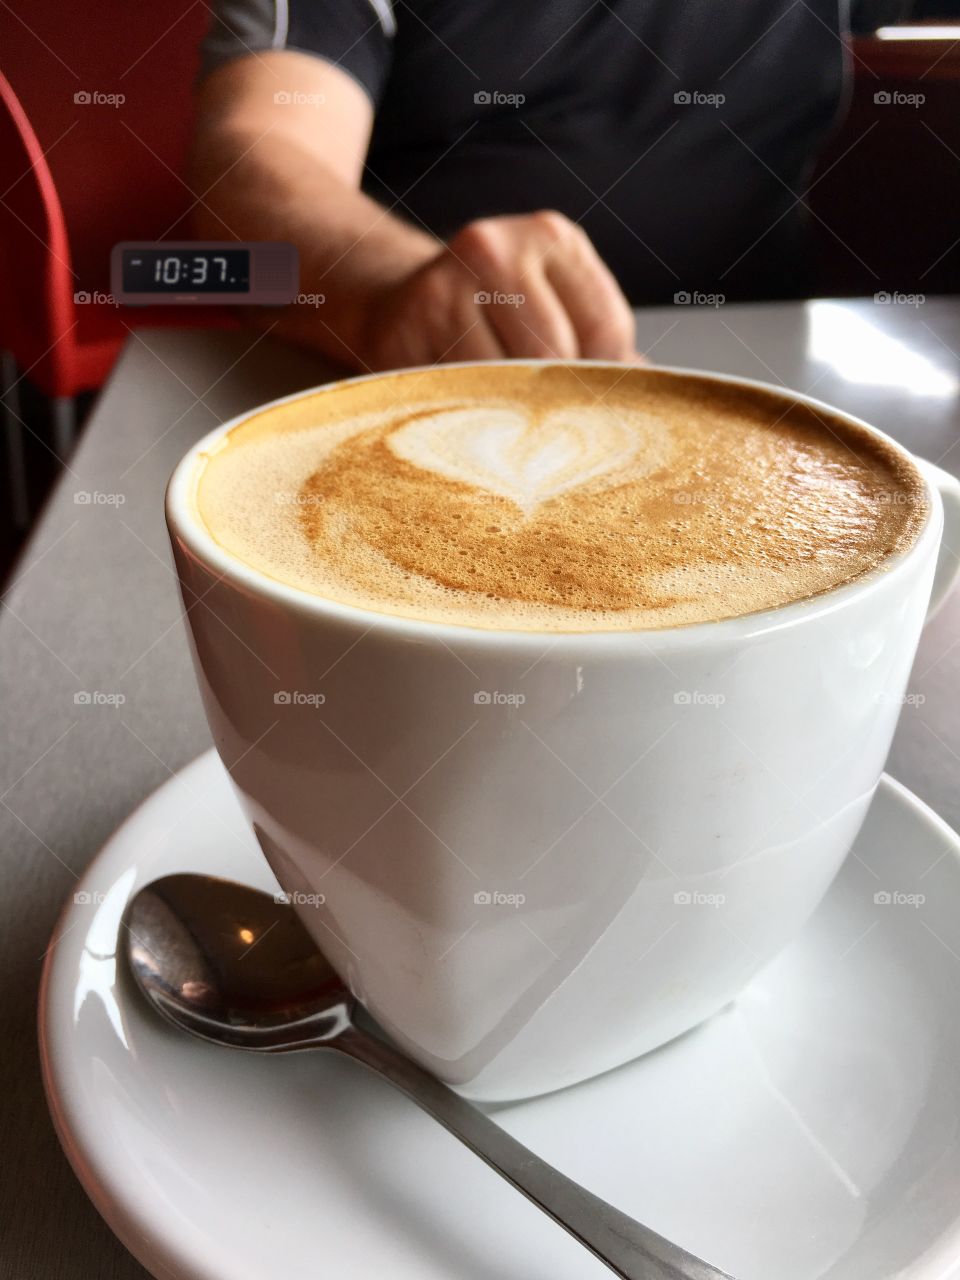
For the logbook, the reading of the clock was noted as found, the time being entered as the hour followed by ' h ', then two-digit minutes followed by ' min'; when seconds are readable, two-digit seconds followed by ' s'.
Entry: 10 h 37 min
